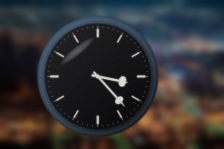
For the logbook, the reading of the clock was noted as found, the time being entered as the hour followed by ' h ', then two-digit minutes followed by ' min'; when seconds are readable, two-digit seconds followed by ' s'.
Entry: 3 h 23 min
